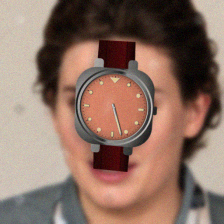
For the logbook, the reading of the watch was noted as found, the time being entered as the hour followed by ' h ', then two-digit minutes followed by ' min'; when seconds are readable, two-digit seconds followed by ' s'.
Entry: 5 h 27 min
